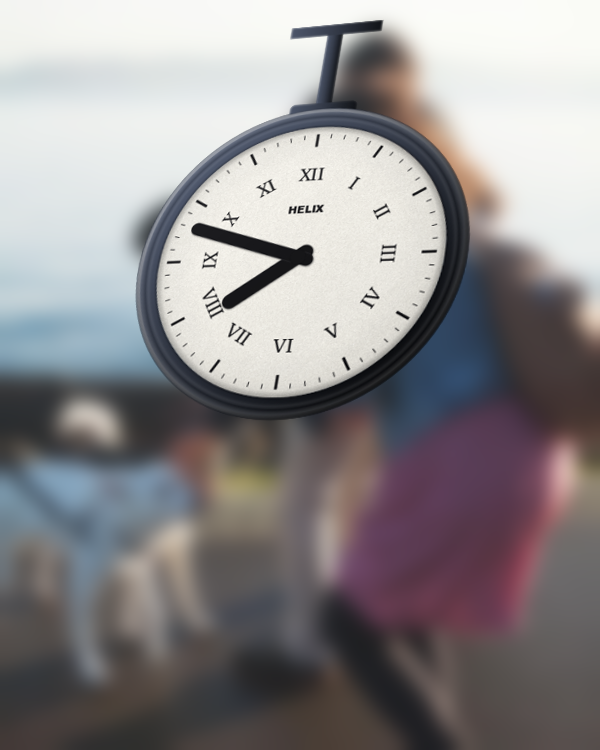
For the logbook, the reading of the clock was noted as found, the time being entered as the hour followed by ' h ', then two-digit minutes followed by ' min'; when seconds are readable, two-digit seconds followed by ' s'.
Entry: 7 h 48 min
